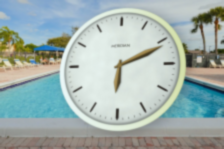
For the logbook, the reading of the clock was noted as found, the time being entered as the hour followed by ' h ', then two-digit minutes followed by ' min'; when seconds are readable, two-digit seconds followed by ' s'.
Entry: 6 h 11 min
